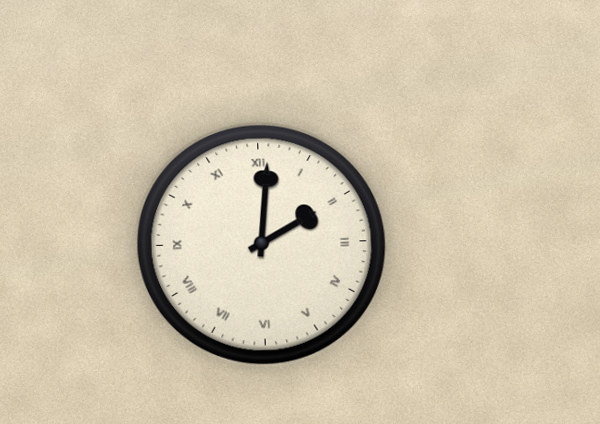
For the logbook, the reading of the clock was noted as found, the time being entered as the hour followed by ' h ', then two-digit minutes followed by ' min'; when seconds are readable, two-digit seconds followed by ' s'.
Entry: 2 h 01 min
